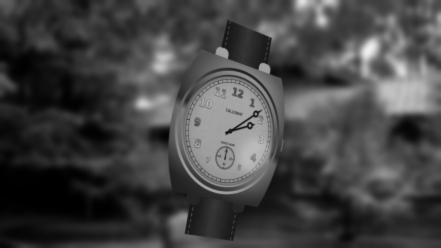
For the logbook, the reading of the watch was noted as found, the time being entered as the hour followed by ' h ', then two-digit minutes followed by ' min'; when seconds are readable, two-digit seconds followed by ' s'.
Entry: 2 h 08 min
